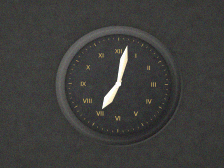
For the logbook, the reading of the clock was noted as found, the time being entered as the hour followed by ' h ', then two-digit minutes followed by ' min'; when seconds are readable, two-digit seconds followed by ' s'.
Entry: 7 h 02 min
